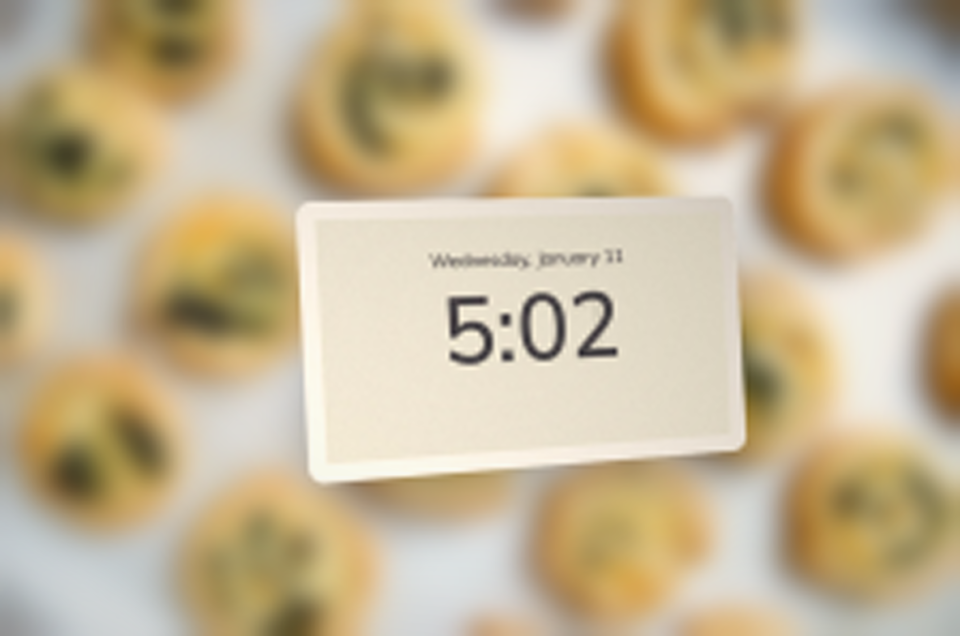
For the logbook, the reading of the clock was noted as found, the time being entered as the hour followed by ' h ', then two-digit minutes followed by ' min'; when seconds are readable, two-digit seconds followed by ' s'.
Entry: 5 h 02 min
